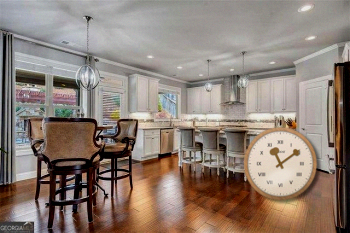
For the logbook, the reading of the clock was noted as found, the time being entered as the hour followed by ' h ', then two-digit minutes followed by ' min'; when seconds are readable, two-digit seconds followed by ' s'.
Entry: 11 h 09 min
